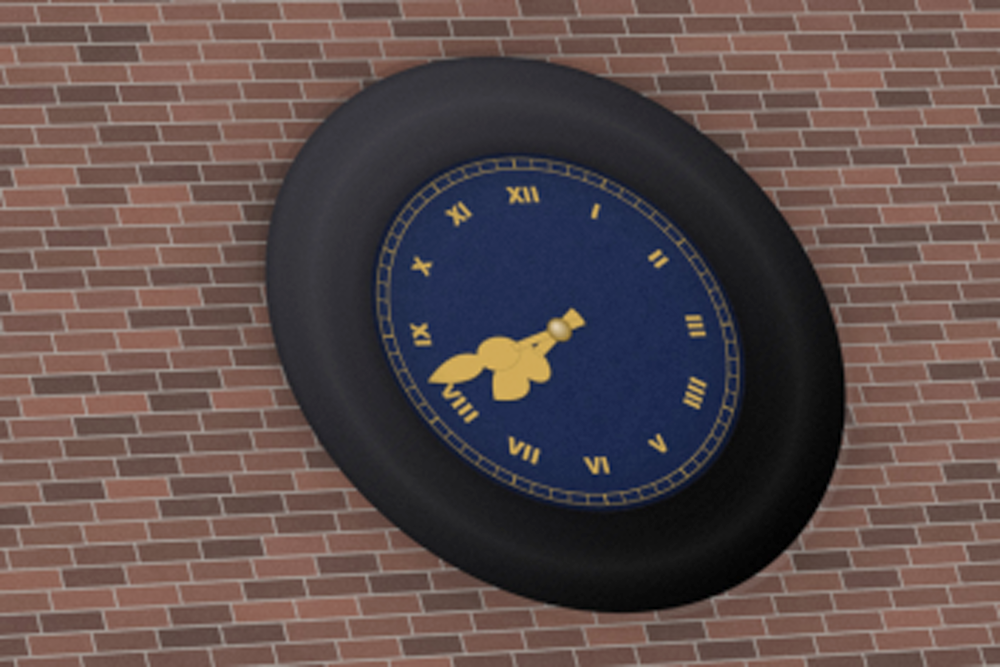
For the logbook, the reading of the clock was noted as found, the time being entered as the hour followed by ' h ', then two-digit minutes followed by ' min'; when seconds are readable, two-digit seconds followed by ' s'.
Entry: 7 h 42 min
